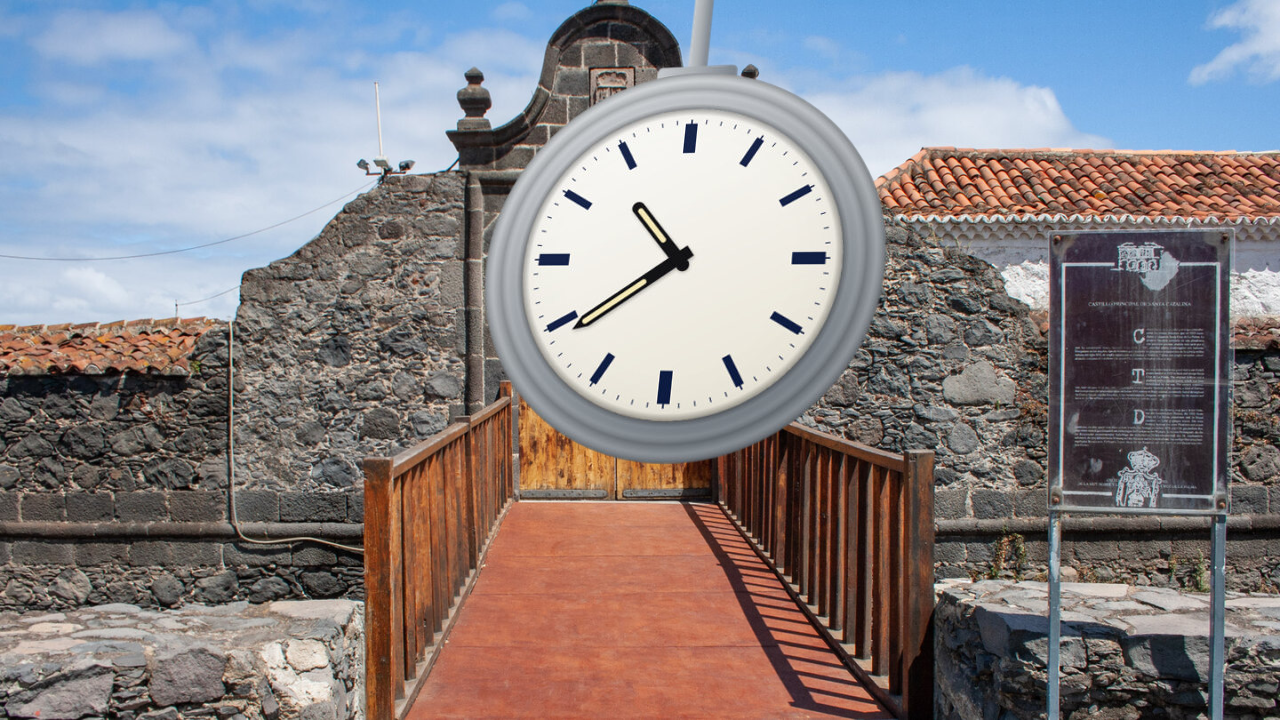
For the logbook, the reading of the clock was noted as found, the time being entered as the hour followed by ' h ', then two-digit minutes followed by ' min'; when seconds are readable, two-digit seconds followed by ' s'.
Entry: 10 h 39 min
